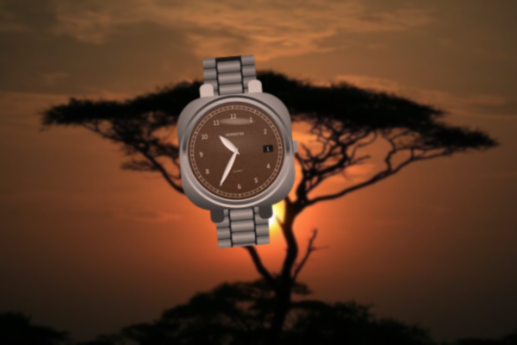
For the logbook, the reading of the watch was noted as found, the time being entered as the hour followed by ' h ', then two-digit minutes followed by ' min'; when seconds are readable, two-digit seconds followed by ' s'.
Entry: 10 h 35 min
